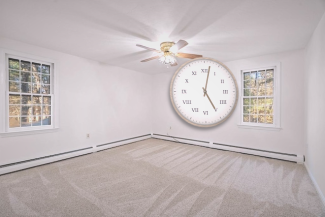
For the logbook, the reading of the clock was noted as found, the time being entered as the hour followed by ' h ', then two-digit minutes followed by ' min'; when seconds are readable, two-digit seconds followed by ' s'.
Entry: 5 h 02 min
